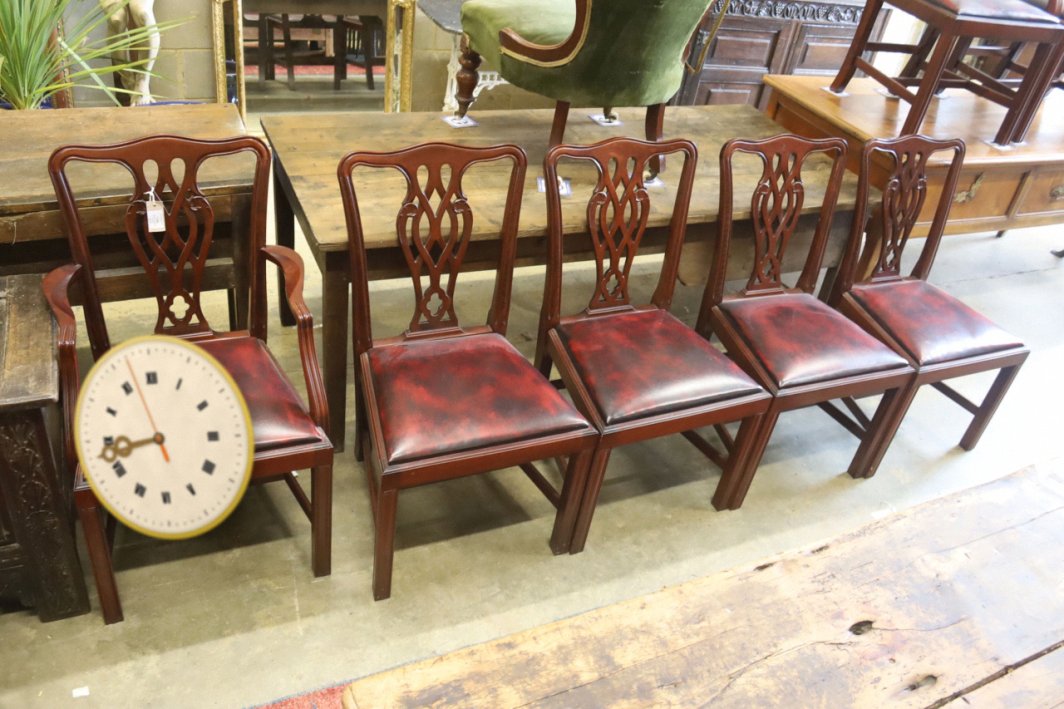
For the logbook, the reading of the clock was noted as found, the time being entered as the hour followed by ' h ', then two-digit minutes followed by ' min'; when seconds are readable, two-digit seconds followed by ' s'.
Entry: 8 h 42 min 57 s
